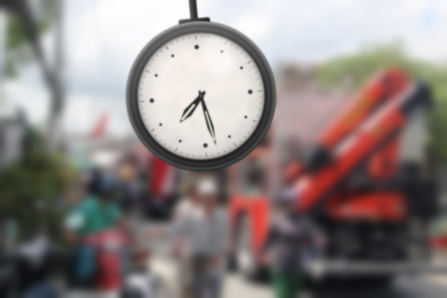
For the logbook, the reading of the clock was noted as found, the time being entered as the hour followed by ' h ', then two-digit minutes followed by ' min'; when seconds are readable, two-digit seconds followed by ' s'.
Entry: 7 h 28 min
